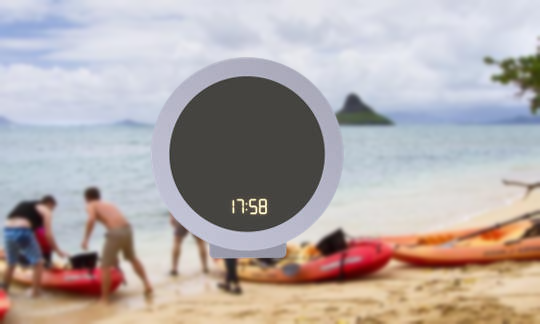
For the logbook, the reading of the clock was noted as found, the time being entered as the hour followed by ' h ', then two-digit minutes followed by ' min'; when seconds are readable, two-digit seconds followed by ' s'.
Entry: 17 h 58 min
